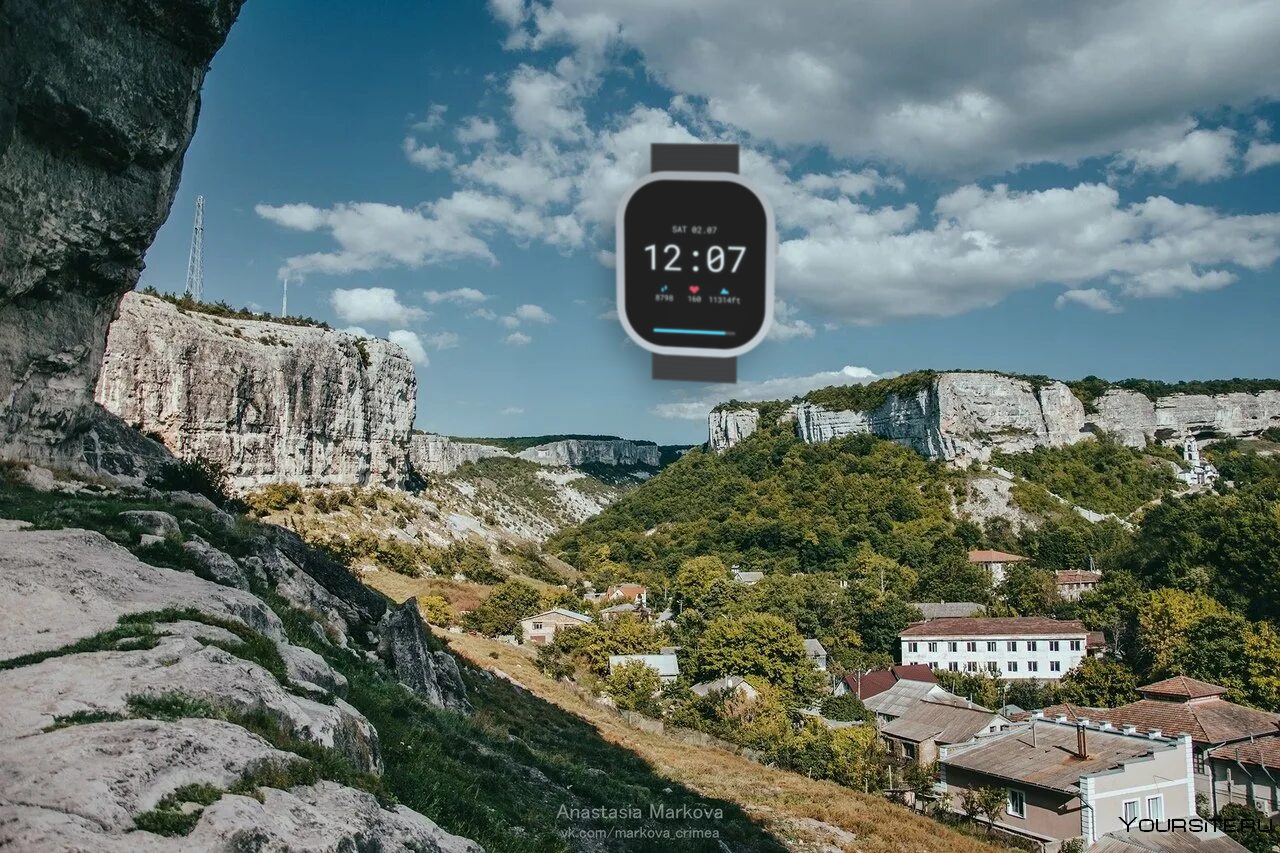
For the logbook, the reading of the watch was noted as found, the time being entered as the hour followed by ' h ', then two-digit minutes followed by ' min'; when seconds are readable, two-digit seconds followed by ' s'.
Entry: 12 h 07 min
